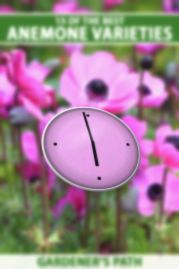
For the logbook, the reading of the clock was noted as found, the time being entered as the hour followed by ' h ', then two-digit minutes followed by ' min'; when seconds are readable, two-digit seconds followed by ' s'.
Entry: 5 h 59 min
